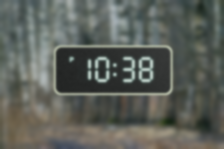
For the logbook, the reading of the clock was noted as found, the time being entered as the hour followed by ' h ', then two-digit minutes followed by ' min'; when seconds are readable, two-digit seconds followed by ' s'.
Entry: 10 h 38 min
